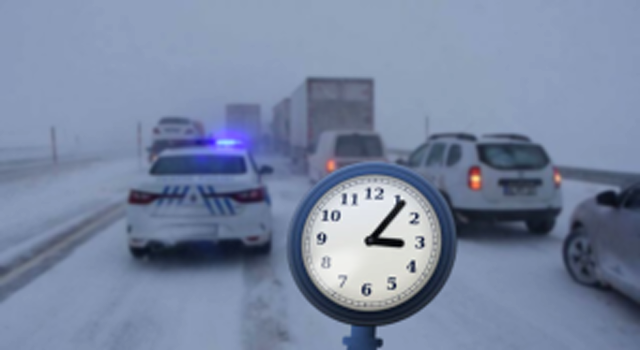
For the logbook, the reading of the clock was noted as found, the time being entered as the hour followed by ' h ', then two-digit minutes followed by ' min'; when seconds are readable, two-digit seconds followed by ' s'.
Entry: 3 h 06 min
